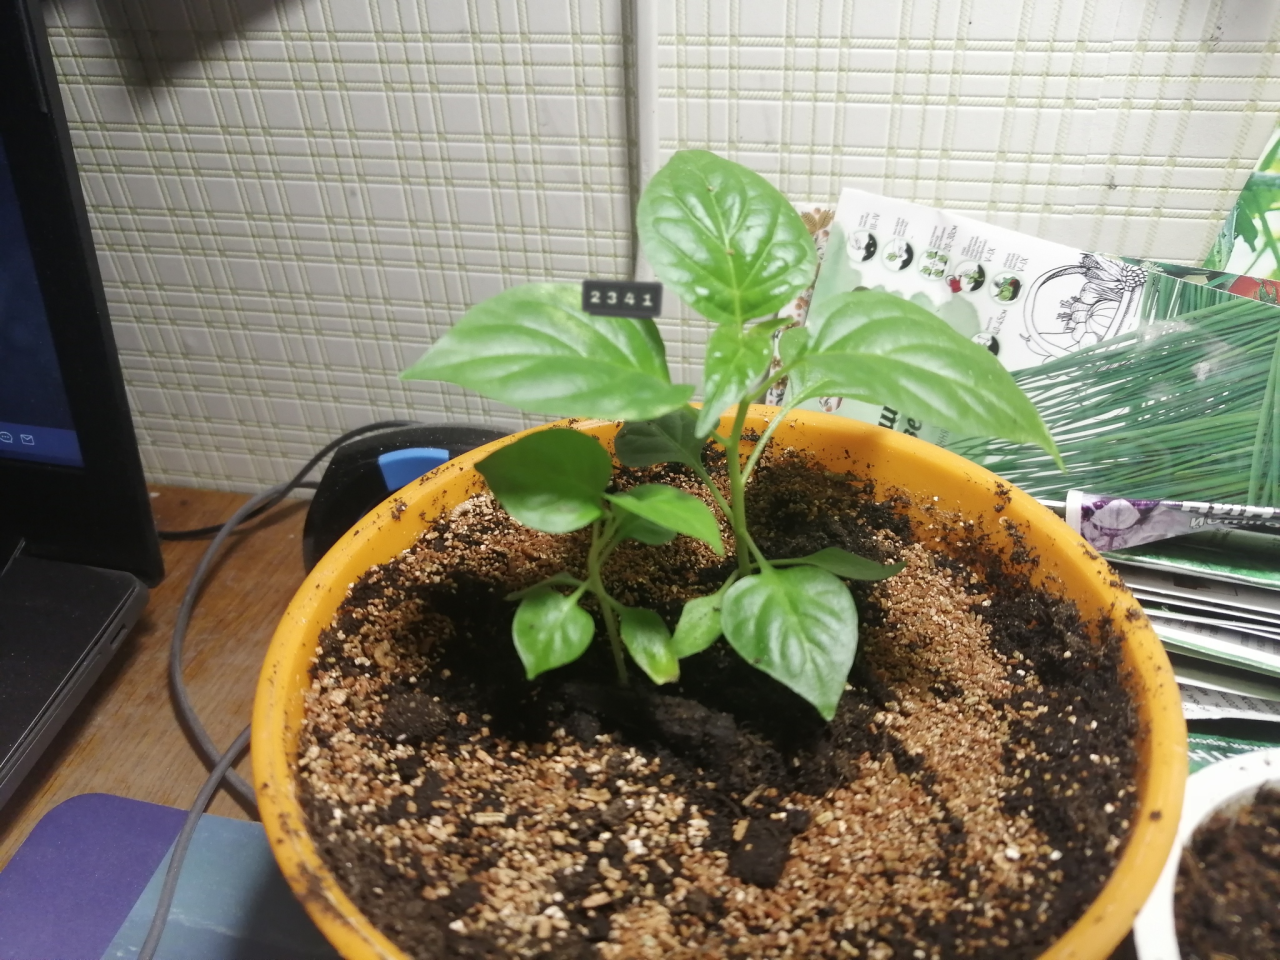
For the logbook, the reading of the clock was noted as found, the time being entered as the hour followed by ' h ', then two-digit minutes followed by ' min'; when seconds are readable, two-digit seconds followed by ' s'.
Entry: 23 h 41 min
